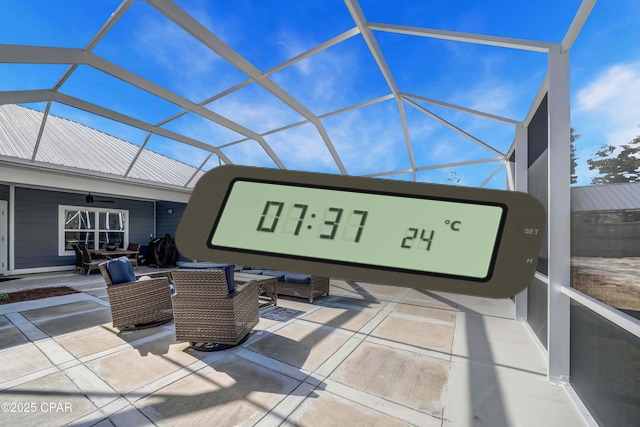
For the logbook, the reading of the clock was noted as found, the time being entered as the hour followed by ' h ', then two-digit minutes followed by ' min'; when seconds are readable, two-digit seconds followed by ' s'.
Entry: 7 h 37 min
